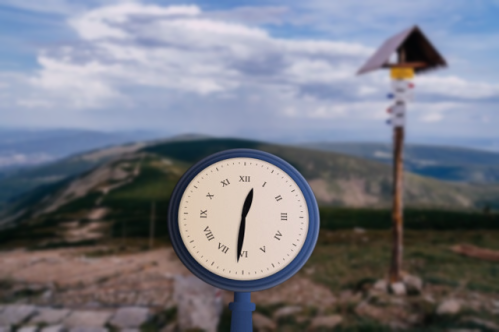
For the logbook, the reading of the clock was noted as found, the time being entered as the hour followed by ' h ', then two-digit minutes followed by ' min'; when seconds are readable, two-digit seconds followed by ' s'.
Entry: 12 h 31 min
